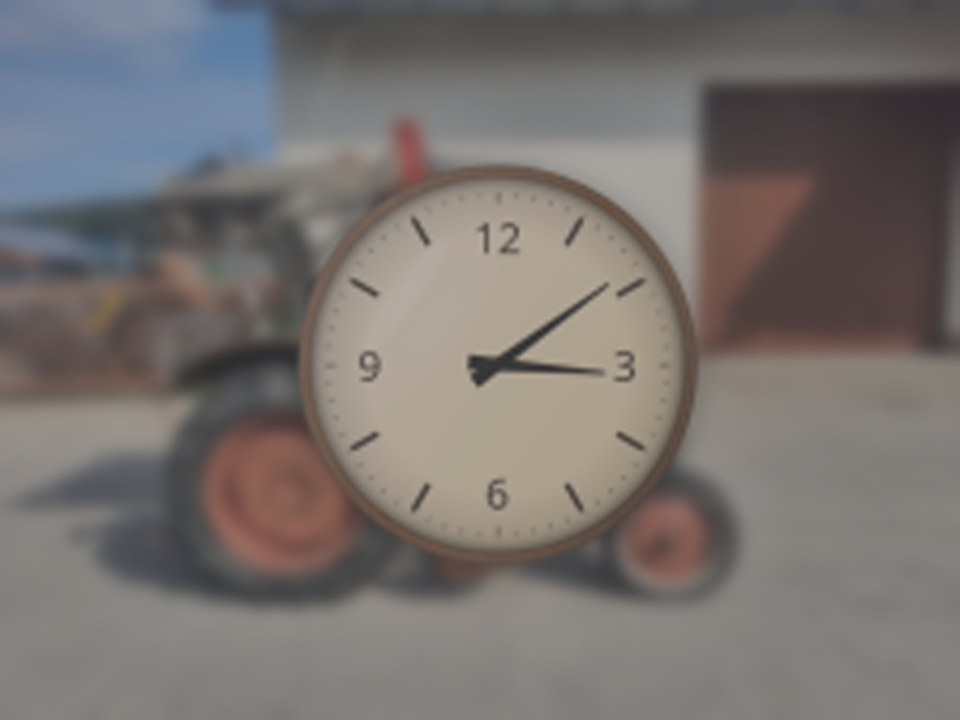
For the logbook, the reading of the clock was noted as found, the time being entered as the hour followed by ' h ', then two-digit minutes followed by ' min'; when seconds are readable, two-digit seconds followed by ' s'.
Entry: 3 h 09 min
